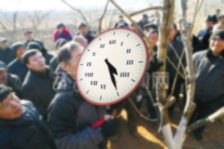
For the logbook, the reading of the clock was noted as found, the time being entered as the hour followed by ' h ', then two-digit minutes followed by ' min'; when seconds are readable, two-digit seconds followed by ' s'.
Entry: 4 h 25 min
